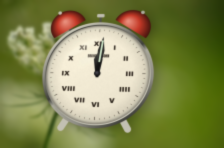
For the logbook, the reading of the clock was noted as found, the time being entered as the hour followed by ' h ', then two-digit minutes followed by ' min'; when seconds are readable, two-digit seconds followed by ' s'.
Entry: 12 h 01 min
